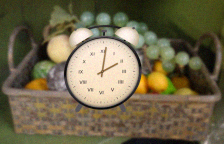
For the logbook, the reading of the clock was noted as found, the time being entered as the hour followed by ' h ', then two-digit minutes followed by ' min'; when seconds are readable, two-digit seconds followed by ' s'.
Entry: 2 h 01 min
